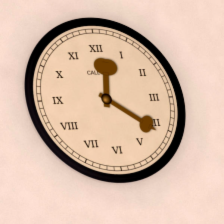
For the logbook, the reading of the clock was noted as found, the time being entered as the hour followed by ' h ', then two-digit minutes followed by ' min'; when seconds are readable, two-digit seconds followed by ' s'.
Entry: 12 h 21 min
